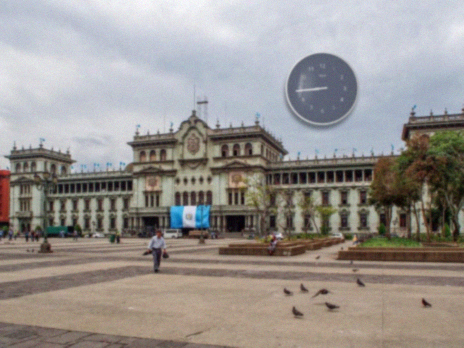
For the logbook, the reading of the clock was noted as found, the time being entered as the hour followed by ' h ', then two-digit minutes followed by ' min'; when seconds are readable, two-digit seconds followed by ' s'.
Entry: 8 h 44 min
